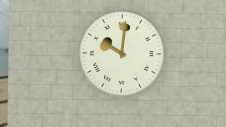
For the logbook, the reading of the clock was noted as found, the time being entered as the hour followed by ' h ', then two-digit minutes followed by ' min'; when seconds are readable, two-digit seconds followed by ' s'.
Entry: 10 h 01 min
